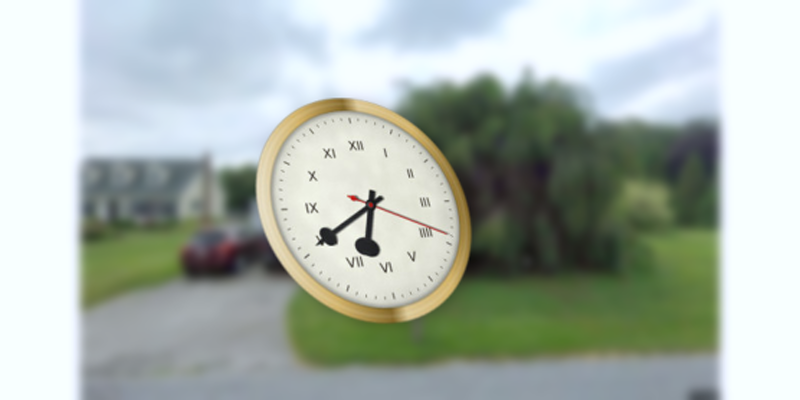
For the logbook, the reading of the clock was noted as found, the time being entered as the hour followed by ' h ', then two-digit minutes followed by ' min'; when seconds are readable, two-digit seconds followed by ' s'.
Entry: 6 h 40 min 19 s
